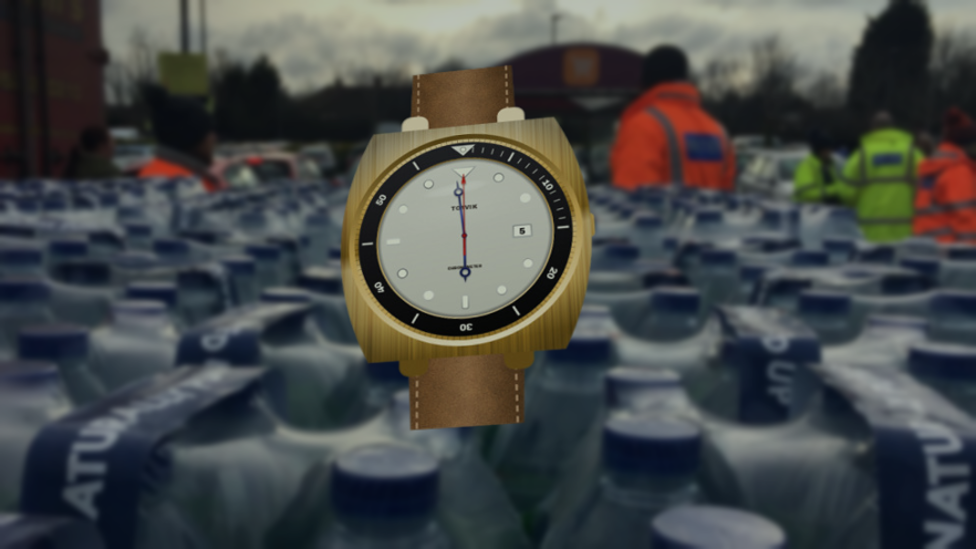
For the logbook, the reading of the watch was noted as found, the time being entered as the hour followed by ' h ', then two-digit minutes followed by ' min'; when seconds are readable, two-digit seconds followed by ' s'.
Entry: 5 h 59 min 00 s
